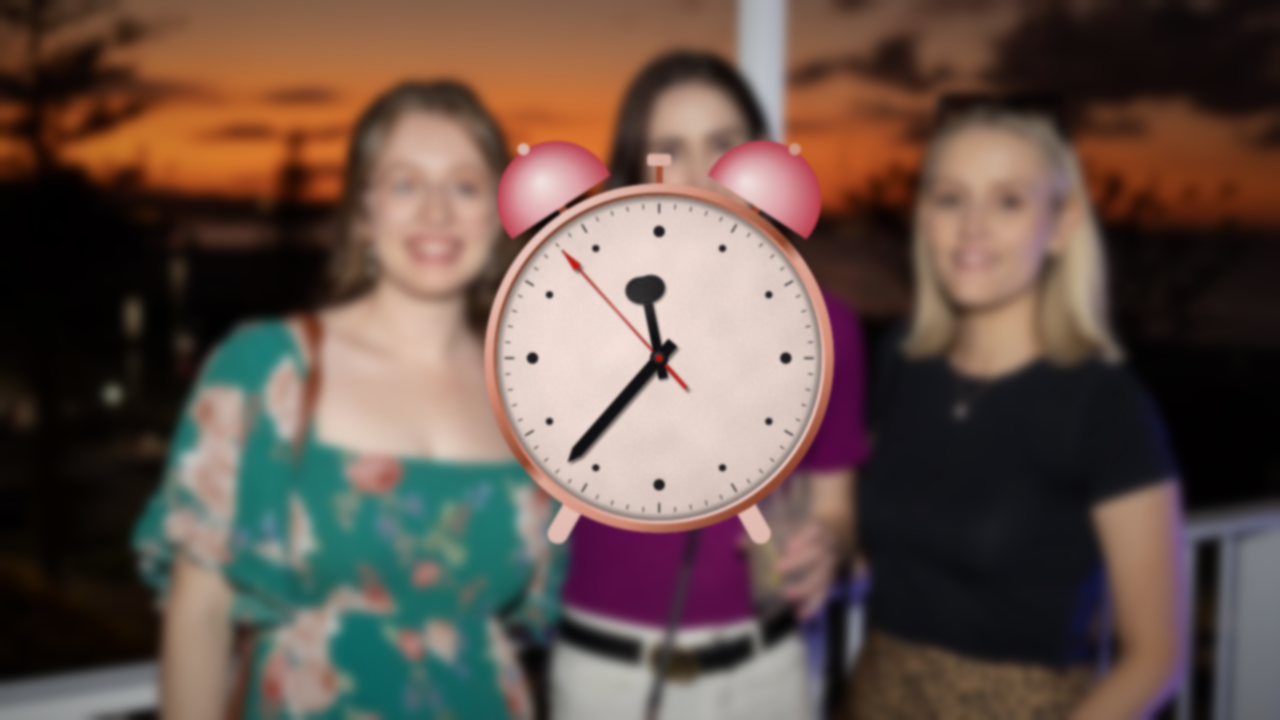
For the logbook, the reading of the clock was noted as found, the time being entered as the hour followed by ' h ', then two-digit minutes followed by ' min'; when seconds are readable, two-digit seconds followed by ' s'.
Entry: 11 h 36 min 53 s
